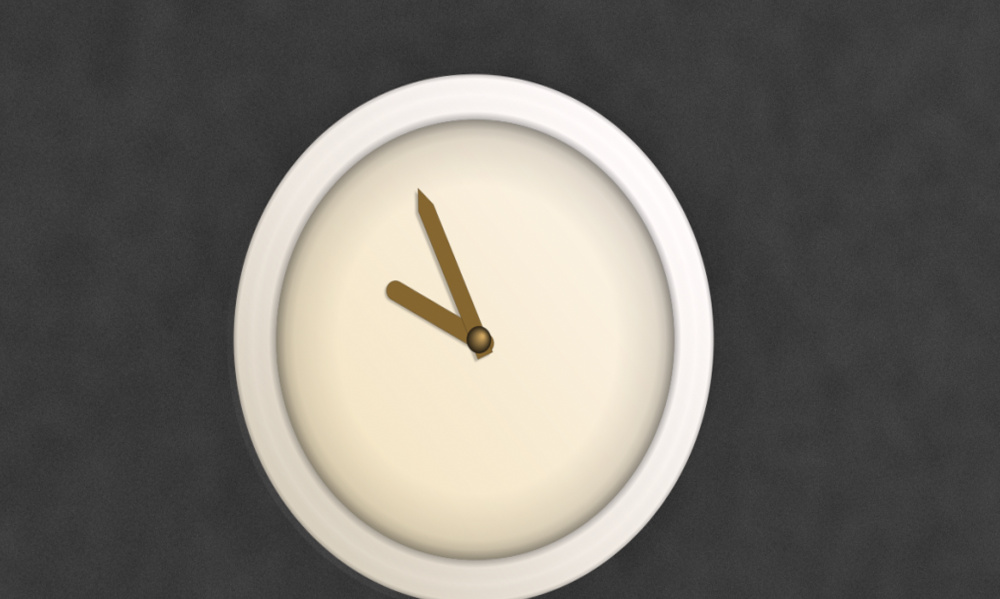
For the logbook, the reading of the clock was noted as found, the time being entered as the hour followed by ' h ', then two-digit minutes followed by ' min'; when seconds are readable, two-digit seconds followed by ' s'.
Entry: 9 h 56 min
